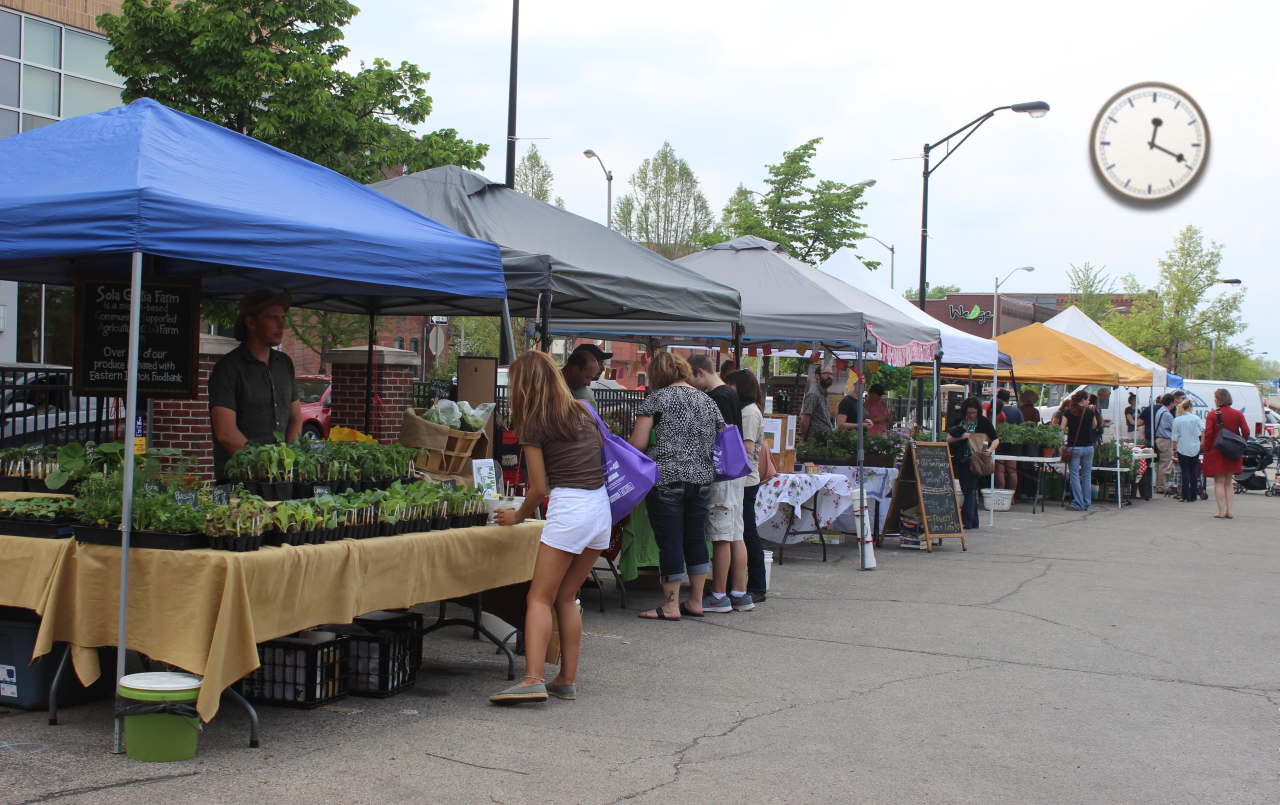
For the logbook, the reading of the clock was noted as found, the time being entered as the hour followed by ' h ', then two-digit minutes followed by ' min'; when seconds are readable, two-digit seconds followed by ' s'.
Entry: 12 h 19 min
